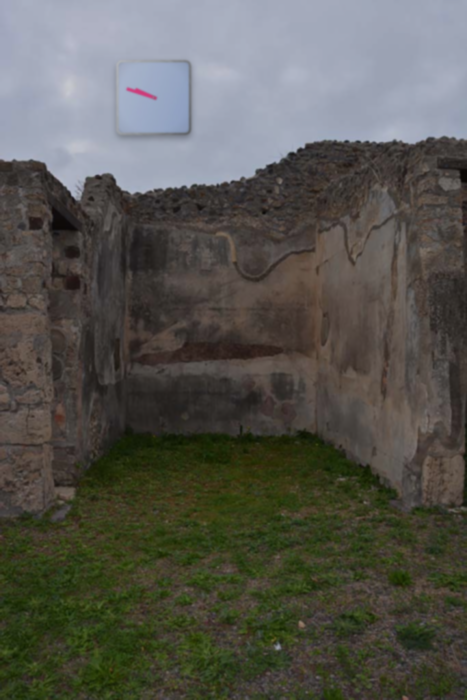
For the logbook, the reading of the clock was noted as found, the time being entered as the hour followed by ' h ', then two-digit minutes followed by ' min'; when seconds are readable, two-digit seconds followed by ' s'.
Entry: 9 h 48 min
